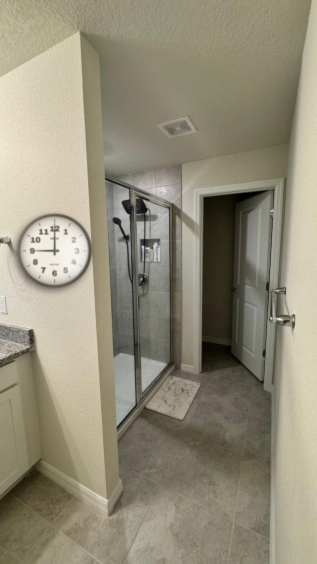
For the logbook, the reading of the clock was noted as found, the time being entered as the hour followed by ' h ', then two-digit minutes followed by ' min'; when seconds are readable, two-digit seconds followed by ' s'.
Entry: 9 h 00 min
